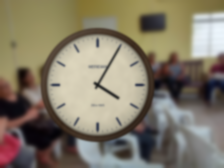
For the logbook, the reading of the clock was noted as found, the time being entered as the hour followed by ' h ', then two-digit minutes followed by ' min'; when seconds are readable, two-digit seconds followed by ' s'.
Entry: 4 h 05 min
